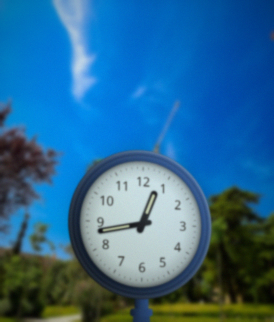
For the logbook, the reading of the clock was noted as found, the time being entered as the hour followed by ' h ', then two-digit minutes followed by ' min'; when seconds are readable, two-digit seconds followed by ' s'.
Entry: 12 h 43 min
